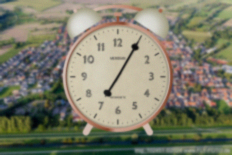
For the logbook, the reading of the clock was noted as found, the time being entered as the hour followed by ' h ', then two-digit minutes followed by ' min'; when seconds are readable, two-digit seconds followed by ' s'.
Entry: 7 h 05 min
